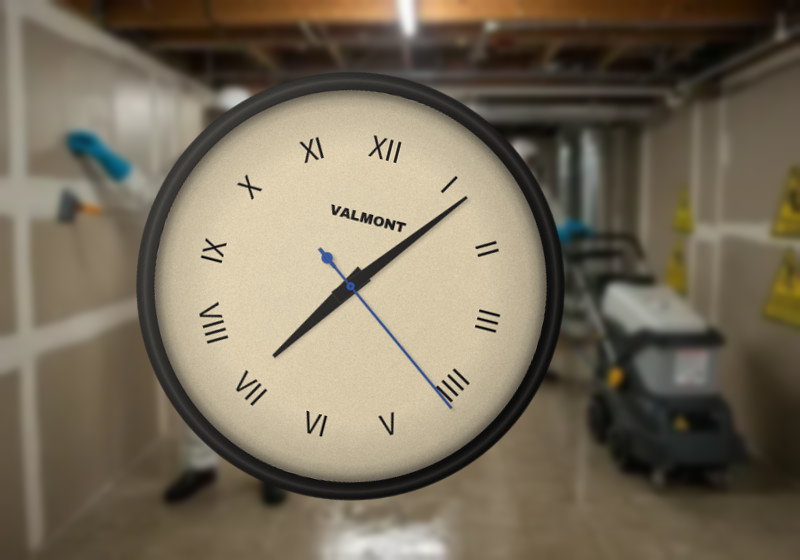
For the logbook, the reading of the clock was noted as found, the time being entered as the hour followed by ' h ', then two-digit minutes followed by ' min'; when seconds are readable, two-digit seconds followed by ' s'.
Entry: 7 h 06 min 21 s
